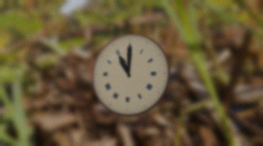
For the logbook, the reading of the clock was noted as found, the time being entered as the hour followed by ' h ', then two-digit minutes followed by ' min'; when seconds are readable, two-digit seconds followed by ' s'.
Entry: 11 h 00 min
